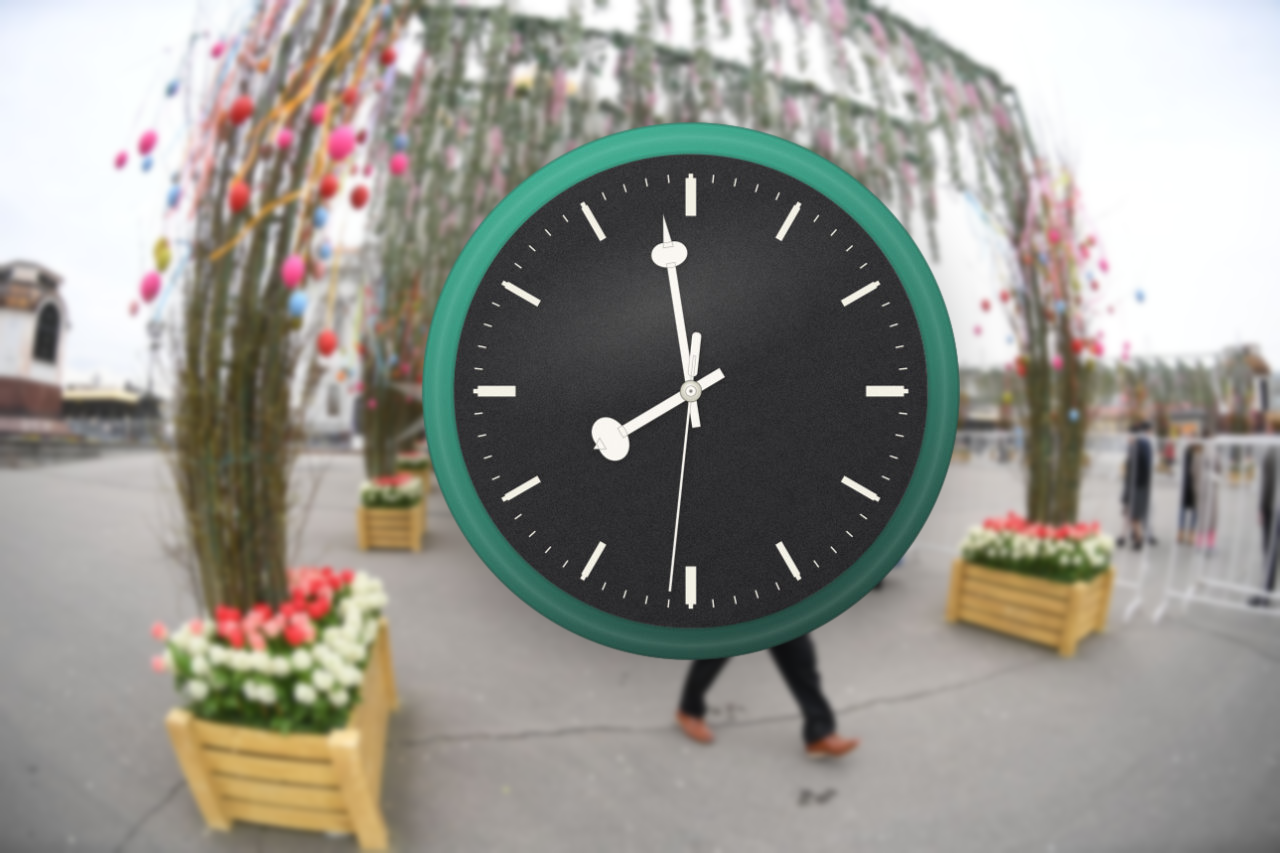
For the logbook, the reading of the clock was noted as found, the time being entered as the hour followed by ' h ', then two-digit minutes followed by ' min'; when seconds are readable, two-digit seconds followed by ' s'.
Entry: 7 h 58 min 31 s
